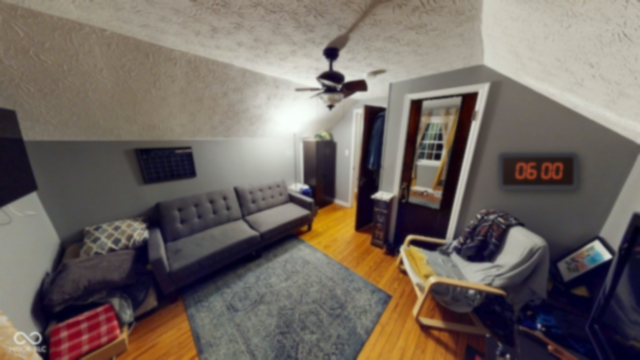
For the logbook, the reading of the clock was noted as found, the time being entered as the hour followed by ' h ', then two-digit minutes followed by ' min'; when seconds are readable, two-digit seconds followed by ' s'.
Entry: 6 h 00 min
